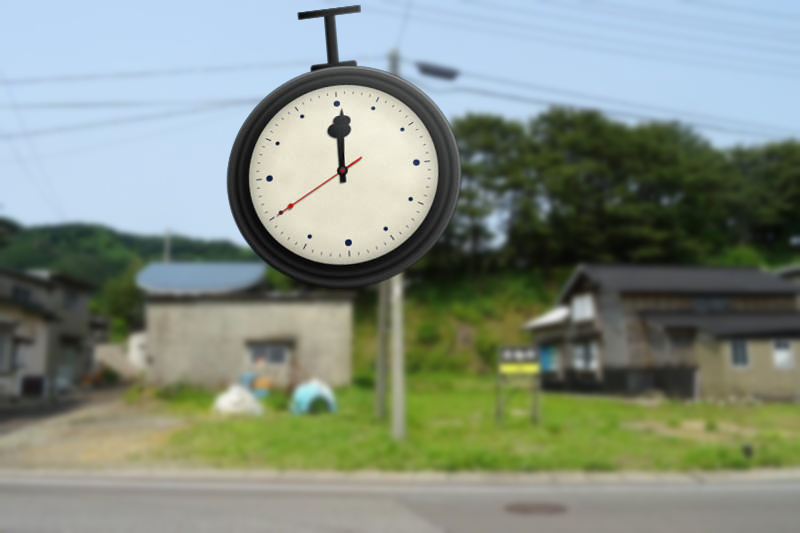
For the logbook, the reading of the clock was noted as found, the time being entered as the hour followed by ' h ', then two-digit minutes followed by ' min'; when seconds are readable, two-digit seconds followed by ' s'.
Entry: 12 h 00 min 40 s
